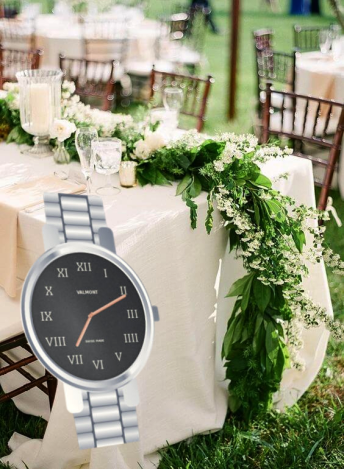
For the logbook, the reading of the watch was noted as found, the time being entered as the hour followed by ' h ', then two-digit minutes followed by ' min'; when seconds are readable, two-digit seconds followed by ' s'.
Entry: 7 h 11 min
